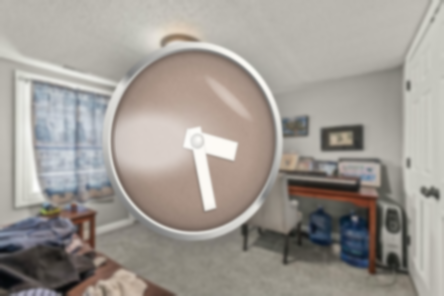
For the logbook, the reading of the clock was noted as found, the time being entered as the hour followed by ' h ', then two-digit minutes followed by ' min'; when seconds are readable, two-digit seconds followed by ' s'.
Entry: 3 h 28 min
